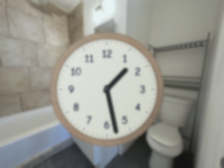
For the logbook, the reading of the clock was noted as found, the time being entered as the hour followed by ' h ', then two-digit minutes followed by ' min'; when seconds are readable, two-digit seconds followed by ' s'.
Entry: 1 h 28 min
